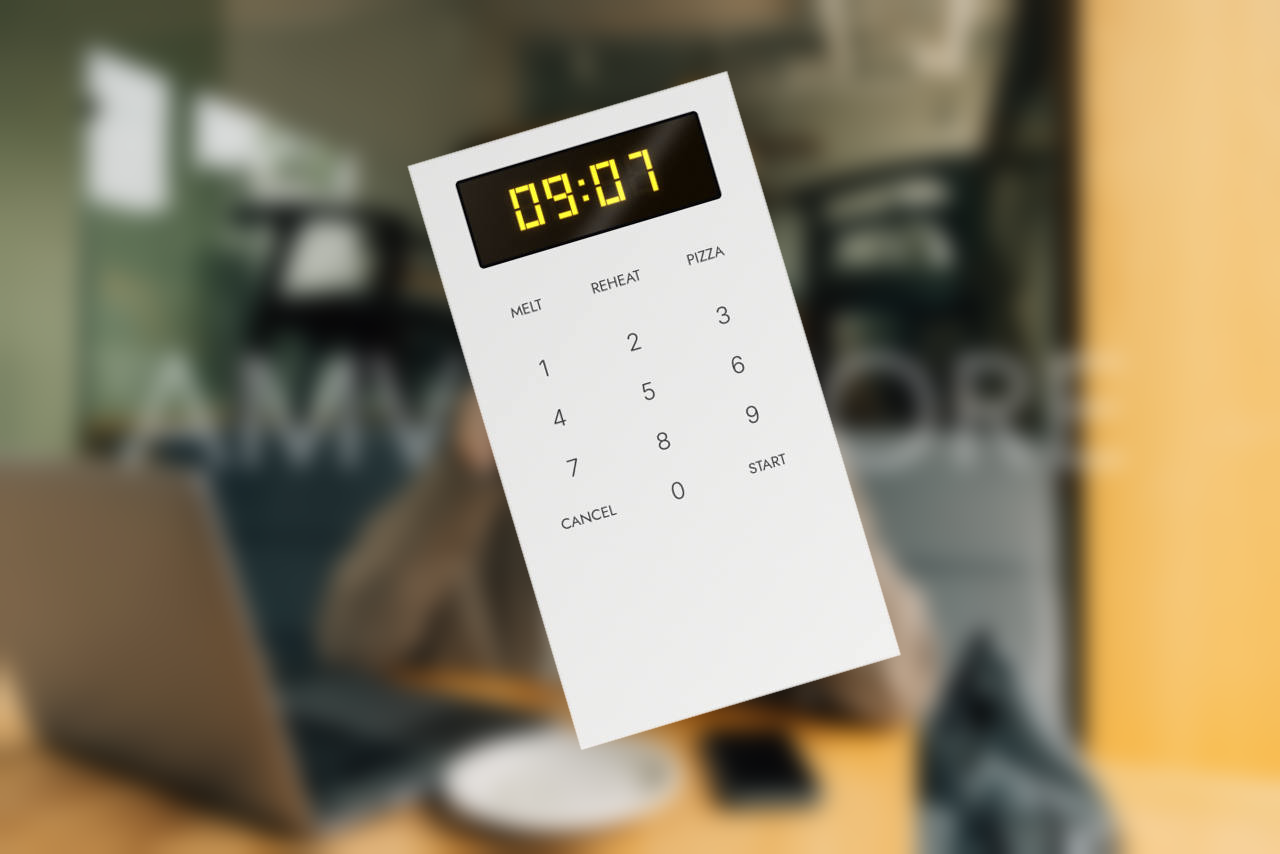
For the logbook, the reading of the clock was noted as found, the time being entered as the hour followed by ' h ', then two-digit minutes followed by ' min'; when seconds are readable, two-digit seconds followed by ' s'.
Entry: 9 h 07 min
